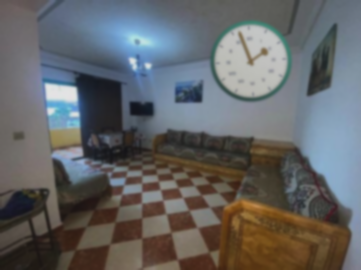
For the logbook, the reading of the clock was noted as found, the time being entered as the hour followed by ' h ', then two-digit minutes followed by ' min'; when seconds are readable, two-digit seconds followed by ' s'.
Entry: 1 h 57 min
